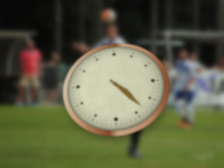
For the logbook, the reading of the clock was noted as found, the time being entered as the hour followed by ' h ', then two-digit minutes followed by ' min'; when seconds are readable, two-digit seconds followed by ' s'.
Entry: 4 h 23 min
